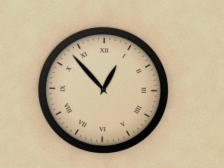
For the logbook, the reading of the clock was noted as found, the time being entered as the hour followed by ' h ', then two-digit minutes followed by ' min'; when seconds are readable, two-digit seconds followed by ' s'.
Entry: 12 h 53 min
